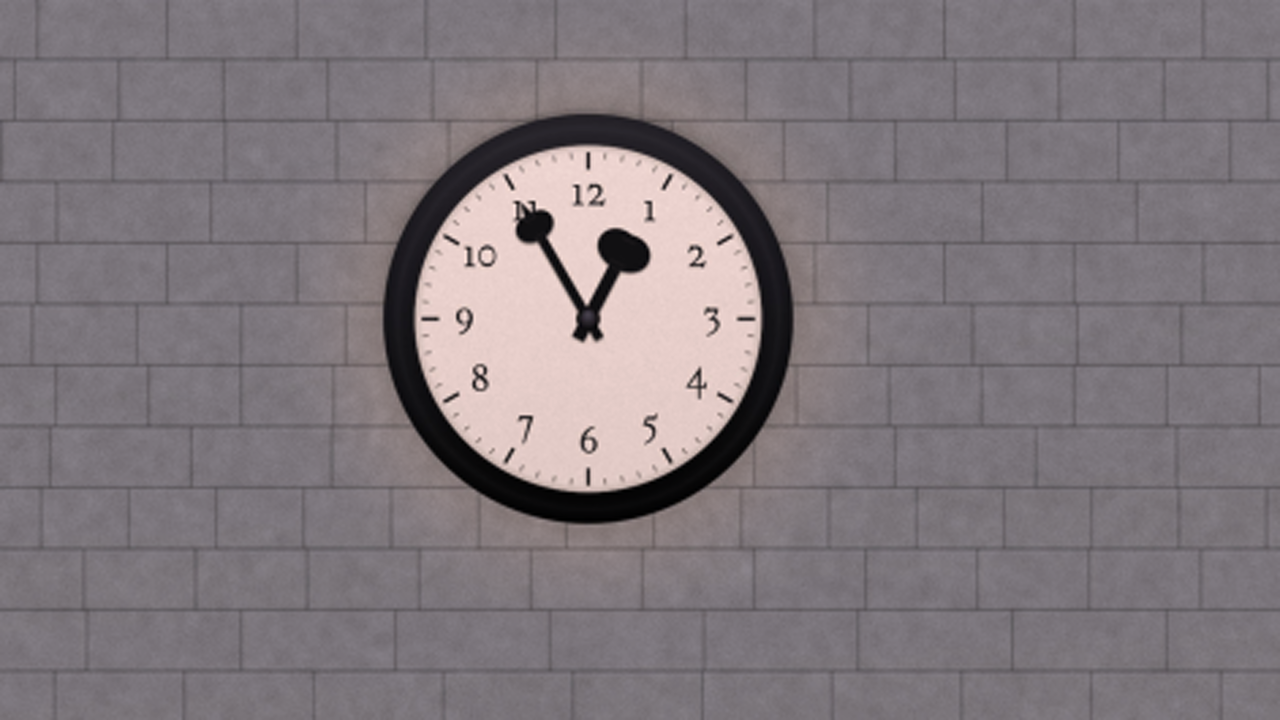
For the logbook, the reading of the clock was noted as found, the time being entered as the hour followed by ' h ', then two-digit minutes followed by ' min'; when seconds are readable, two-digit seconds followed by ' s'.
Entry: 12 h 55 min
